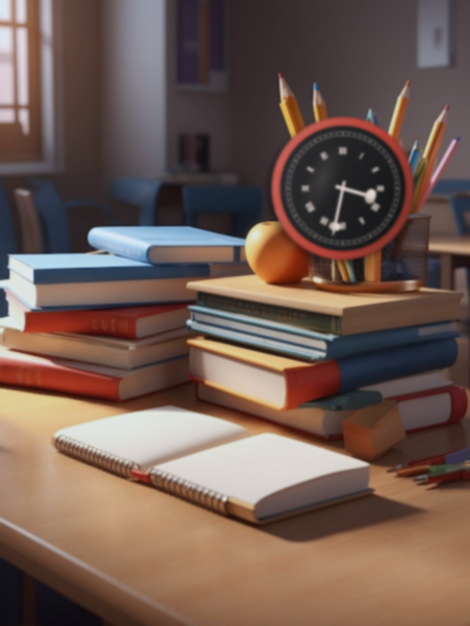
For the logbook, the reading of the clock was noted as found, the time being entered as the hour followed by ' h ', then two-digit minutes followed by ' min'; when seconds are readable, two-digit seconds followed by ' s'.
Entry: 3 h 32 min
